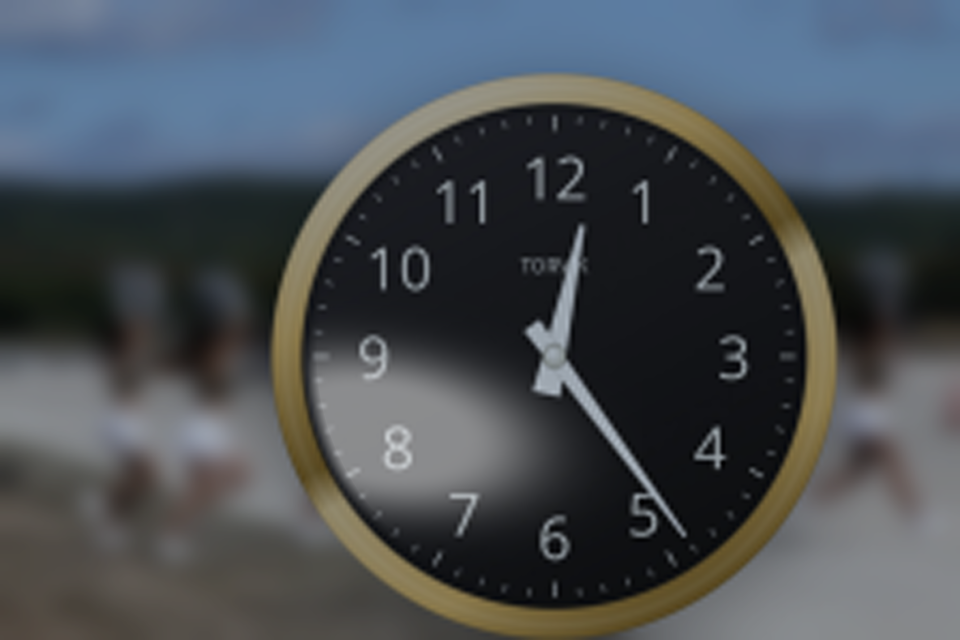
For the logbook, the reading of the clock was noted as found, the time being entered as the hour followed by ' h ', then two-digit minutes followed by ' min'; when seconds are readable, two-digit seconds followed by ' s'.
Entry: 12 h 24 min
